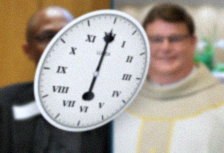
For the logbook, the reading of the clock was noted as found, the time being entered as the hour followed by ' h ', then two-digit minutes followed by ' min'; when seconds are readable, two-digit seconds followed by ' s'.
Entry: 6 h 00 min
